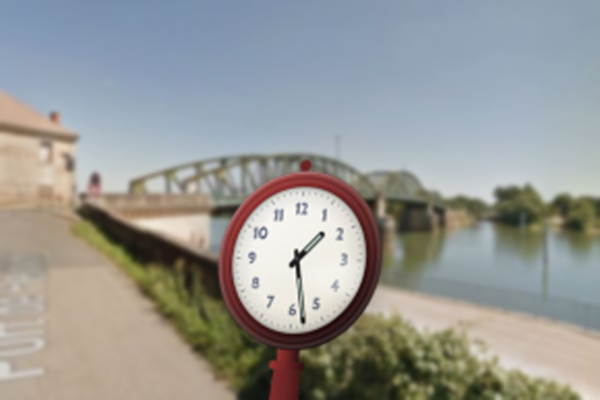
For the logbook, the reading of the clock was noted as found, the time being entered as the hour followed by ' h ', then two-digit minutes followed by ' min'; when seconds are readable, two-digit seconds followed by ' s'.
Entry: 1 h 28 min
